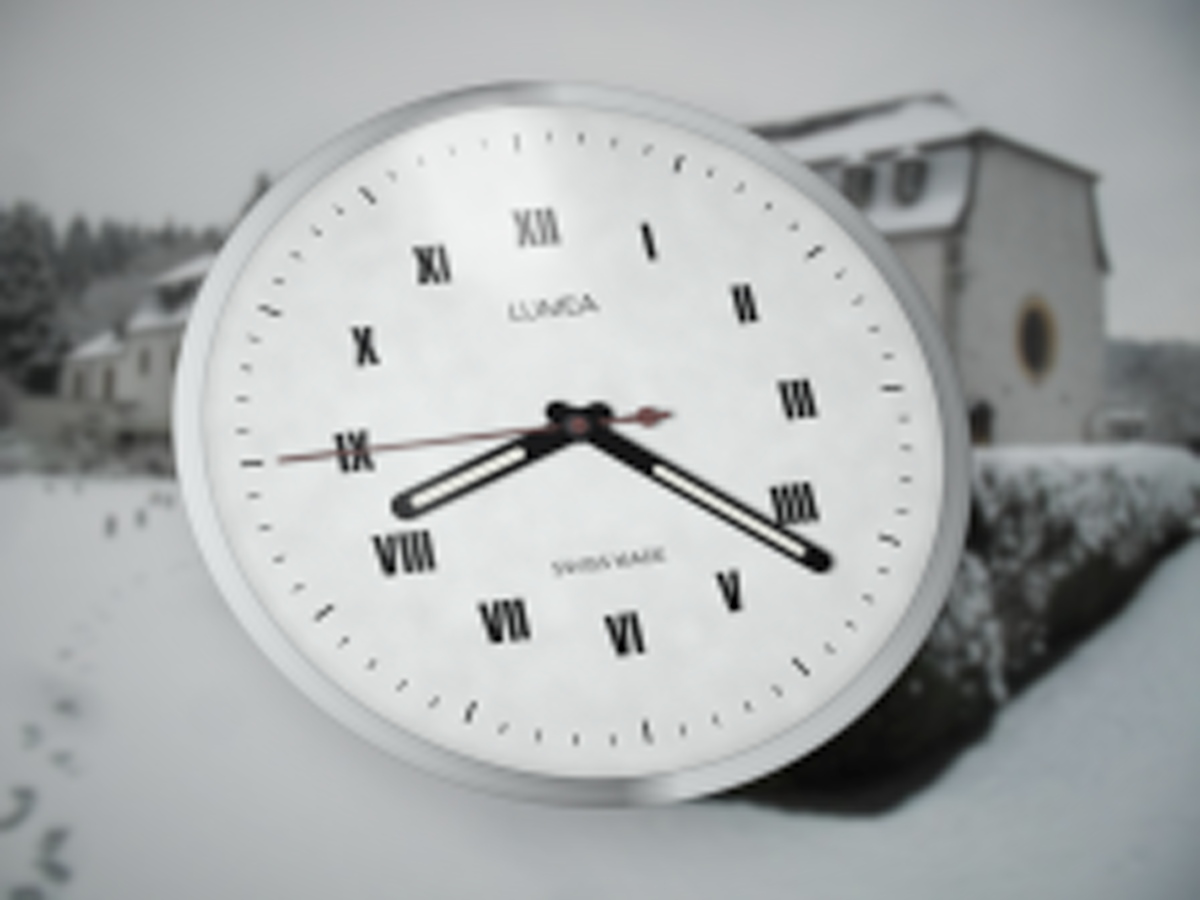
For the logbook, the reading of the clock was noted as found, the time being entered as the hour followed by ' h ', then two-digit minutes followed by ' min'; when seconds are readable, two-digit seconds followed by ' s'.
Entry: 8 h 21 min 45 s
